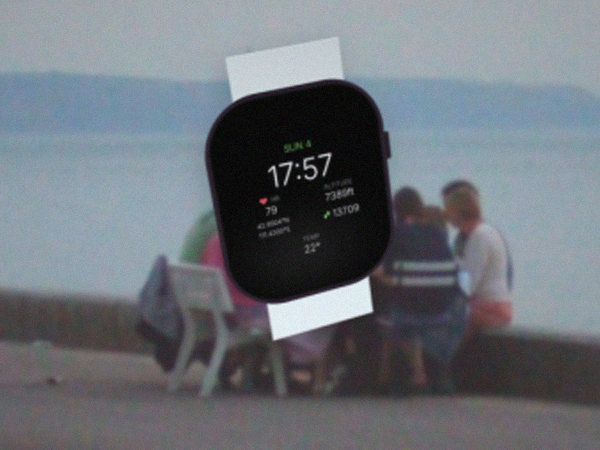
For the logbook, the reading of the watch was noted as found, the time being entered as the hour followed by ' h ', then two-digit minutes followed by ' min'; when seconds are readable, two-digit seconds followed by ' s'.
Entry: 17 h 57 min
